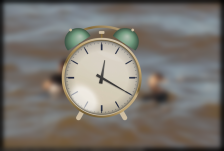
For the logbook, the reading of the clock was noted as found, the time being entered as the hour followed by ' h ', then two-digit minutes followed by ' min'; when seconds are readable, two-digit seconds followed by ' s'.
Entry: 12 h 20 min
